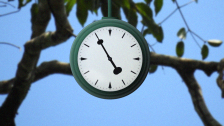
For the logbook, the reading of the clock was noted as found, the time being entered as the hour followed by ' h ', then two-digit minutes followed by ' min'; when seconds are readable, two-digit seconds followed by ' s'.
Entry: 4 h 55 min
